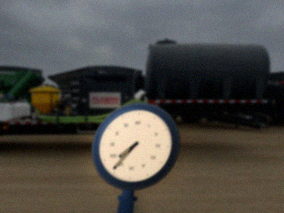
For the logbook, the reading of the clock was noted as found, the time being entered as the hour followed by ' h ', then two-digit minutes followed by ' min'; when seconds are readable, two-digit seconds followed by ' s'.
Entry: 7 h 36 min
